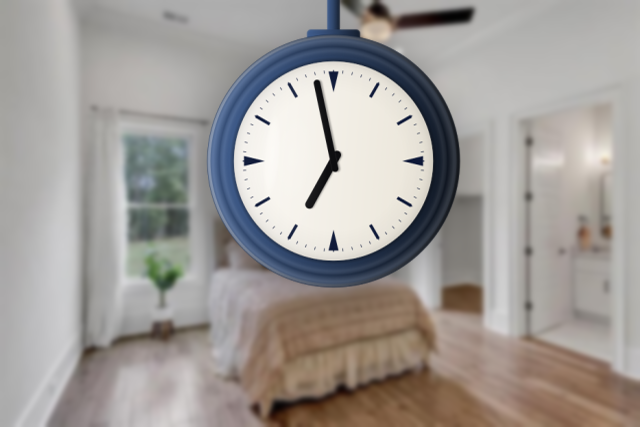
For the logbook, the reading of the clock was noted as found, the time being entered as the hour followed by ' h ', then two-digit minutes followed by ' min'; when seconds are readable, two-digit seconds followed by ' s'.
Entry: 6 h 58 min
